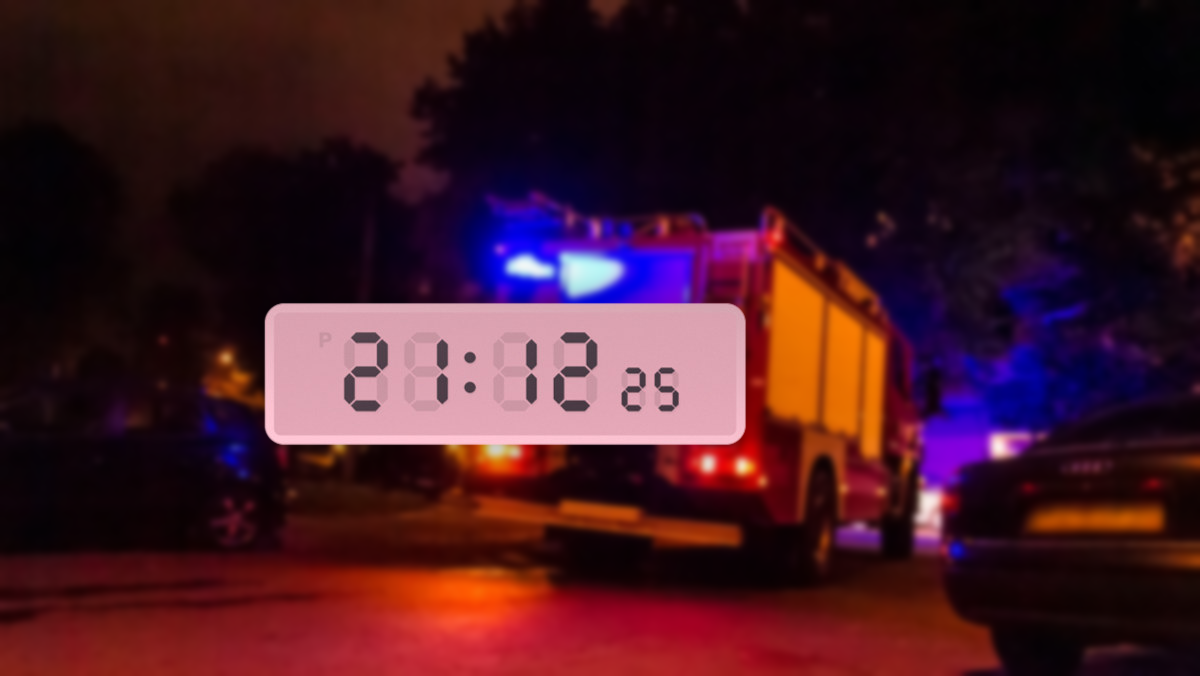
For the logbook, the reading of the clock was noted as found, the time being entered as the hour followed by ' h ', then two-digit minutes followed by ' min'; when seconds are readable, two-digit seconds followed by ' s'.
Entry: 21 h 12 min 25 s
